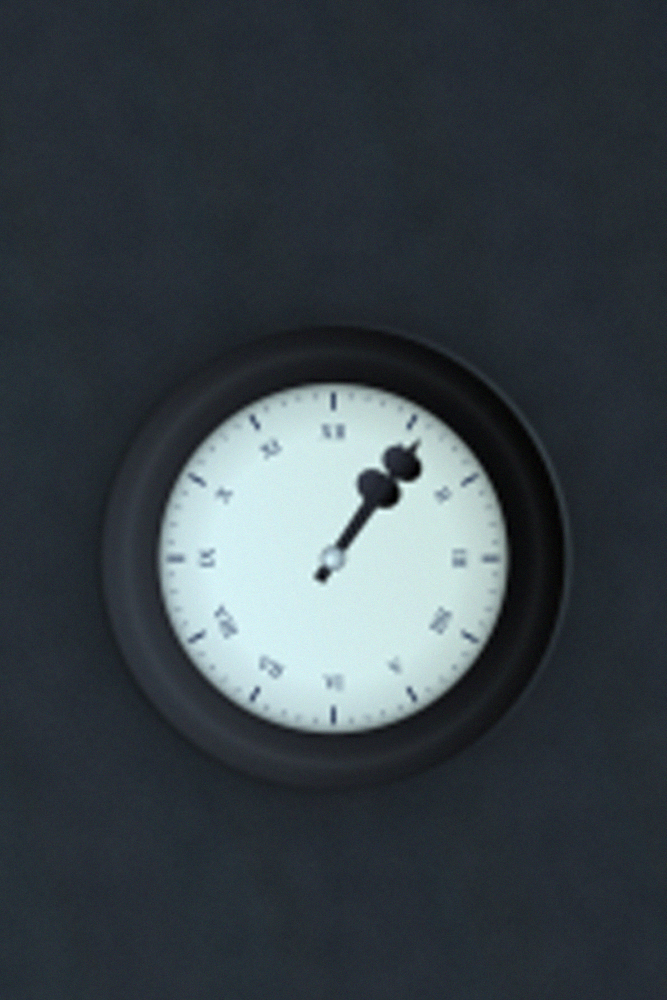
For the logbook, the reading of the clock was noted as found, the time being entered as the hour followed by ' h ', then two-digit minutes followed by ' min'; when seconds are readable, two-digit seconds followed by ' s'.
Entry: 1 h 06 min
